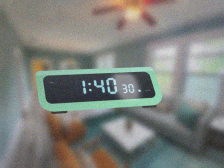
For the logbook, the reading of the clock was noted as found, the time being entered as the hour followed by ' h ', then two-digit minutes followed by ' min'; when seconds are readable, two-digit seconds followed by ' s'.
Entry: 1 h 40 min 30 s
